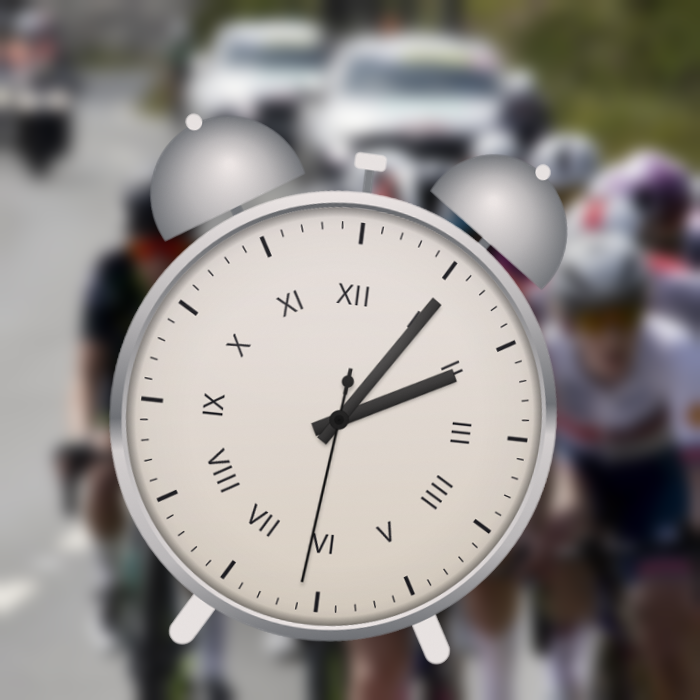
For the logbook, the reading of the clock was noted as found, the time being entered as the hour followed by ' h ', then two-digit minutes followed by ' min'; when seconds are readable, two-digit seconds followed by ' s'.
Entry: 2 h 05 min 31 s
